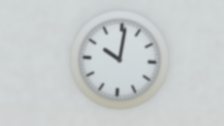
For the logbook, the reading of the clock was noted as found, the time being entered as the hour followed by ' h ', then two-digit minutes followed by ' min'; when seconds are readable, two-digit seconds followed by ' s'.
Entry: 10 h 01 min
